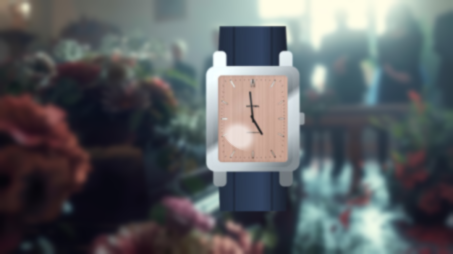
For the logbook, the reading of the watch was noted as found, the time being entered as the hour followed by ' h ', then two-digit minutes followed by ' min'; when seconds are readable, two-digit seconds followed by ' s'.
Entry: 4 h 59 min
